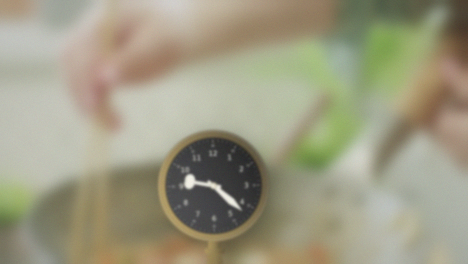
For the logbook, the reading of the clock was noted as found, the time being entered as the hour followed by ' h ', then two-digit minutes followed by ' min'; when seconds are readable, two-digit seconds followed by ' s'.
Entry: 9 h 22 min
